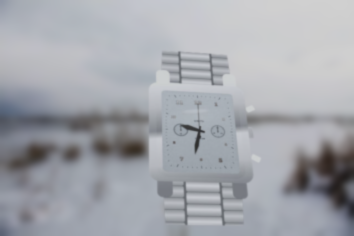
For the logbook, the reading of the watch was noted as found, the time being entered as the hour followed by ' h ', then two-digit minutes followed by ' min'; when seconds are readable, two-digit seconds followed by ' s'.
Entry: 9 h 32 min
